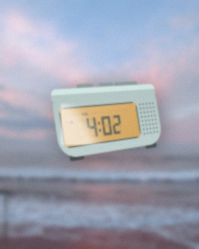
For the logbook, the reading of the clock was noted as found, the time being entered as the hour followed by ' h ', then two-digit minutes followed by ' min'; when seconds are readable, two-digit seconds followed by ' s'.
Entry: 4 h 02 min
